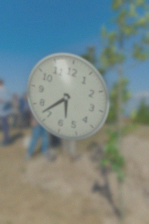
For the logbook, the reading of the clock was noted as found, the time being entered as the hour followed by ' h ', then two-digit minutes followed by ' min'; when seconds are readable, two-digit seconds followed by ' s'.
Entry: 5 h 37 min
